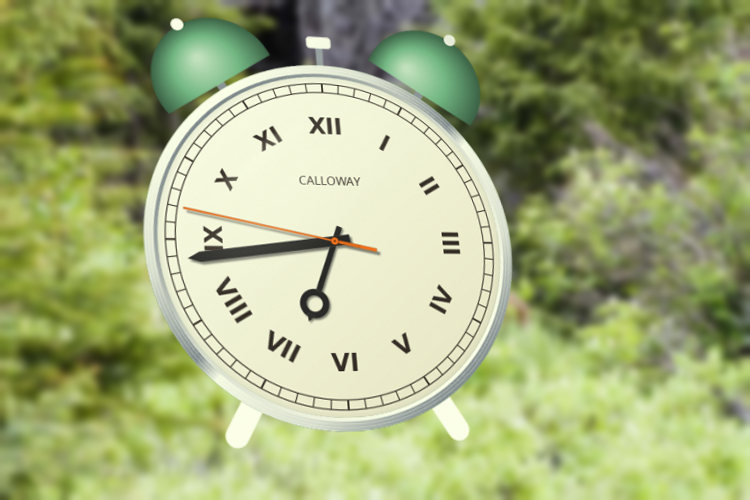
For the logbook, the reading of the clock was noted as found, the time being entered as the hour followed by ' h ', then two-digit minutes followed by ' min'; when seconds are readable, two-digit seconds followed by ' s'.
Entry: 6 h 43 min 47 s
